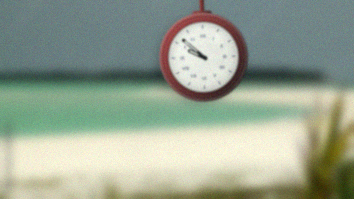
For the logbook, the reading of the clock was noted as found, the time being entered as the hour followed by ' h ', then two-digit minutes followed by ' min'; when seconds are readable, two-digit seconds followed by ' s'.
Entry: 9 h 52 min
